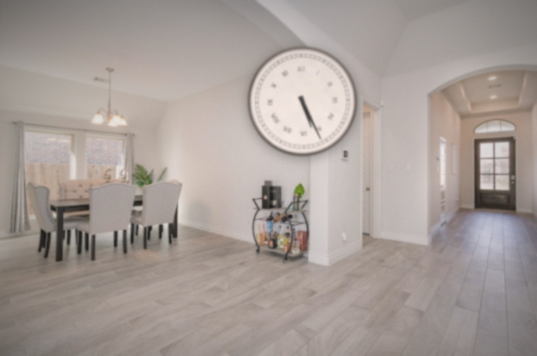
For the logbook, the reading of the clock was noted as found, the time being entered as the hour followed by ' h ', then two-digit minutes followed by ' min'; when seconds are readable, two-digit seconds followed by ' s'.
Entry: 5 h 26 min
